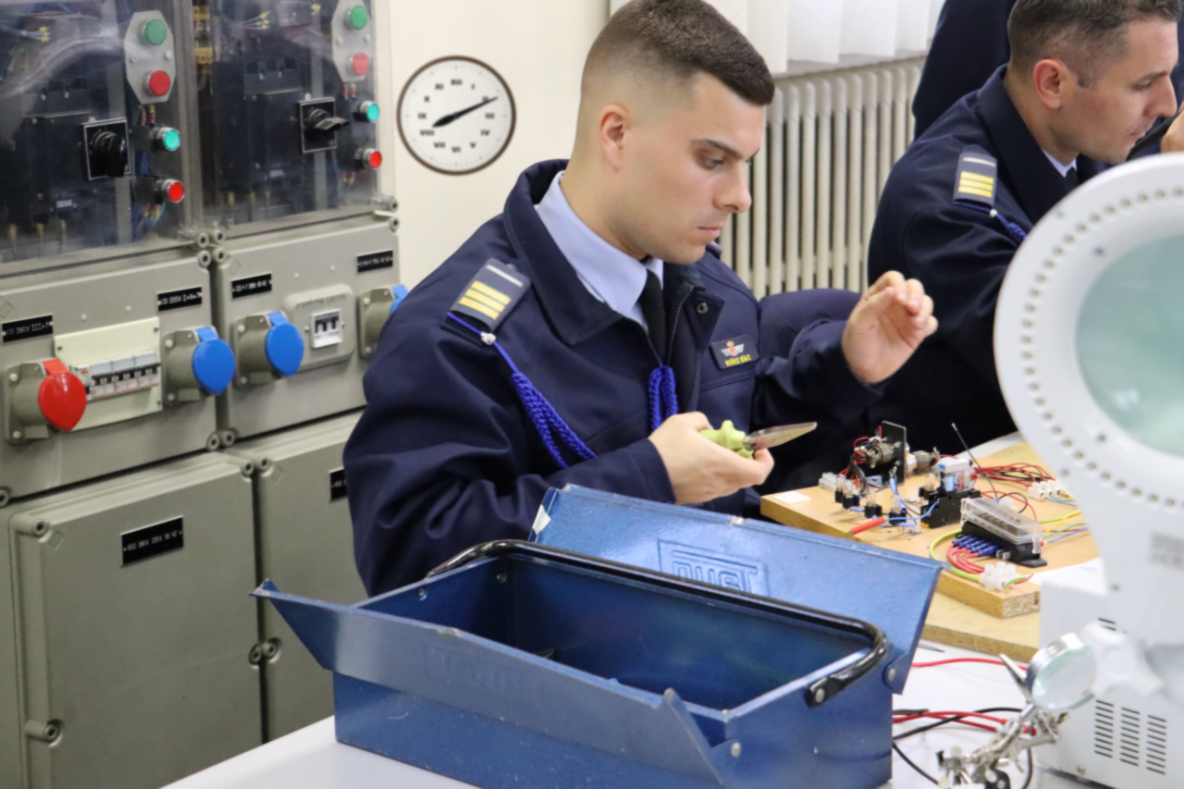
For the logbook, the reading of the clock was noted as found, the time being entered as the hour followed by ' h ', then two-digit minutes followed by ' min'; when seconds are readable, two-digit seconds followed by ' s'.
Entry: 8 h 11 min
